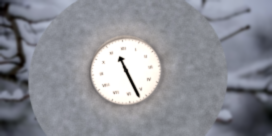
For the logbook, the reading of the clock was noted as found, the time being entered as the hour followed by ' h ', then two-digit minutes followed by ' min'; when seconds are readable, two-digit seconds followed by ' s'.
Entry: 11 h 27 min
